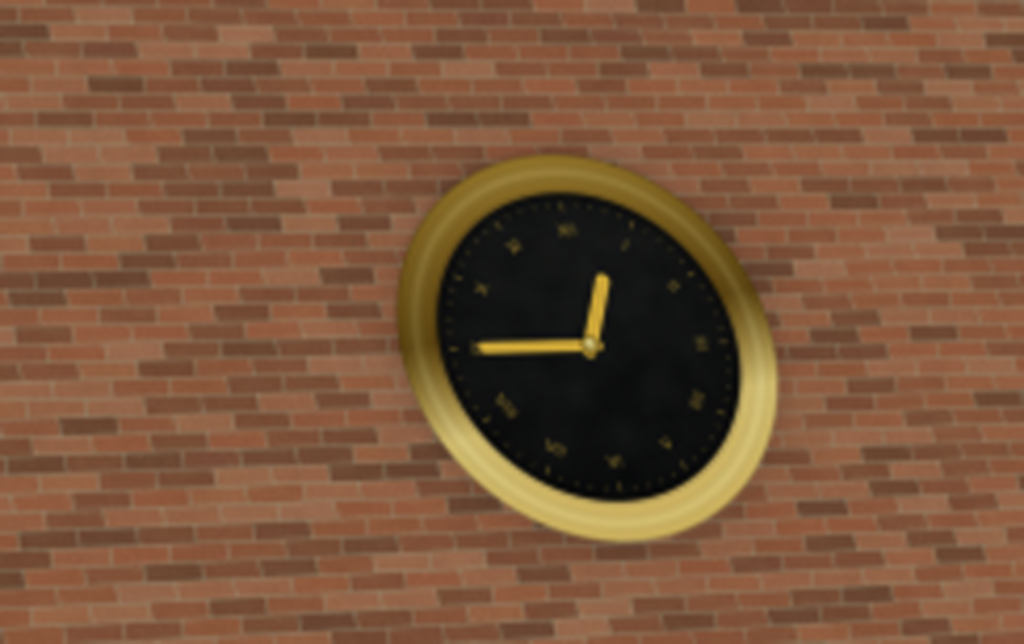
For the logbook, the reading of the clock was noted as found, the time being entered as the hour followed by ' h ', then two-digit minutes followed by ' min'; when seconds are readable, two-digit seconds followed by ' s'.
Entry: 12 h 45 min
